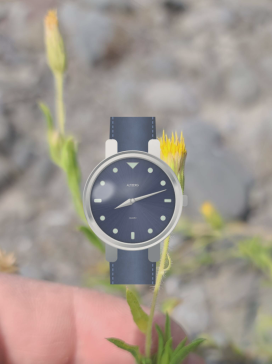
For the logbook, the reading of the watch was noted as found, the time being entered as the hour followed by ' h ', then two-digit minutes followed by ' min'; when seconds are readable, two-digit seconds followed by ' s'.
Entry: 8 h 12 min
